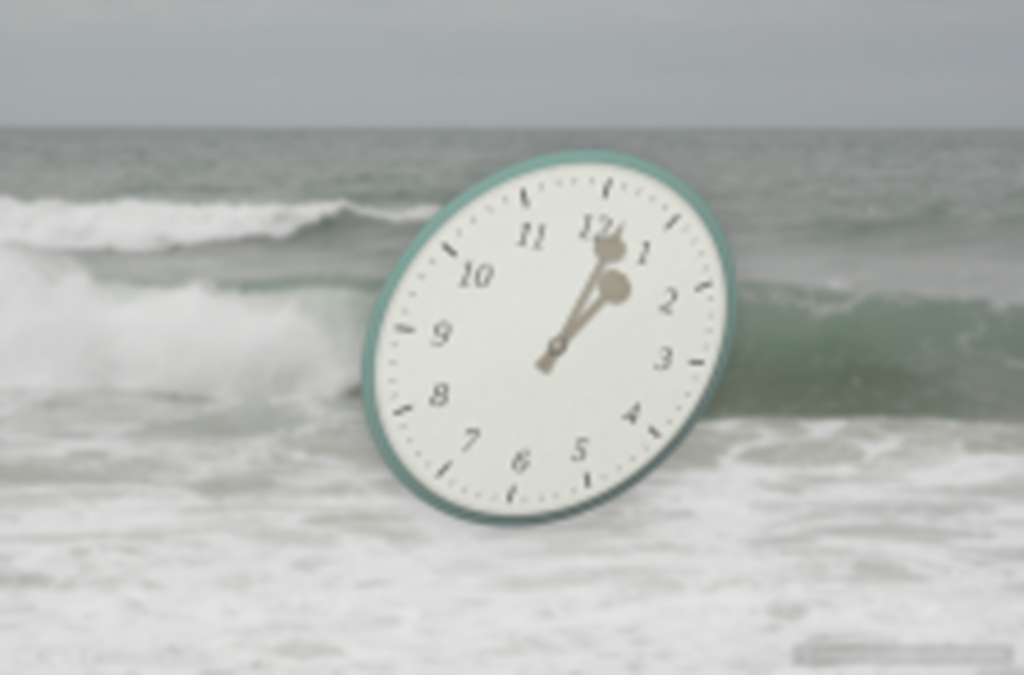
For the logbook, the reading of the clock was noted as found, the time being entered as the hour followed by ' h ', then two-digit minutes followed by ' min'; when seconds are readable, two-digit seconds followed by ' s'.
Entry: 1 h 02 min
